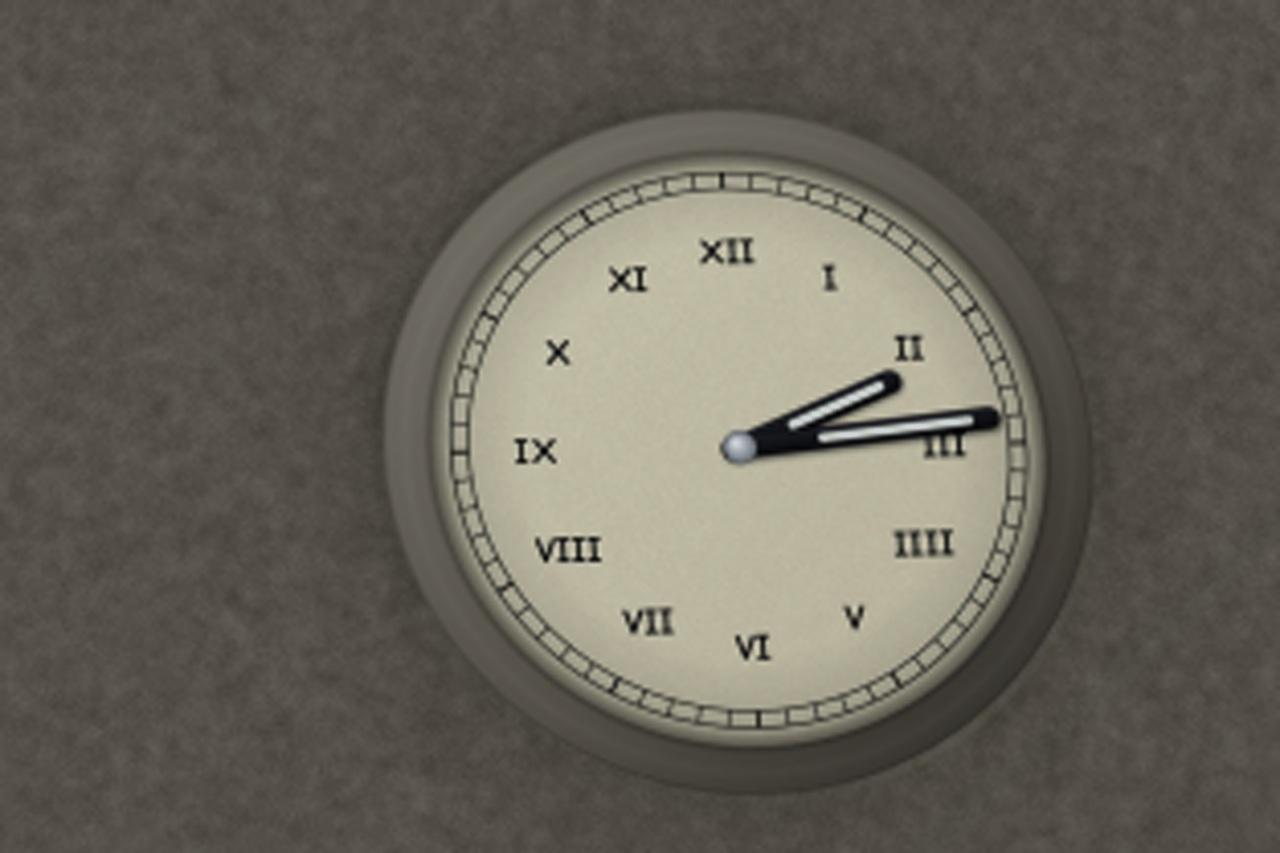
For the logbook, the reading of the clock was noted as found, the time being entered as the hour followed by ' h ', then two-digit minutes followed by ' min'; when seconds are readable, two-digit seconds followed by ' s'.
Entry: 2 h 14 min
